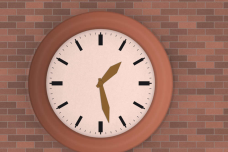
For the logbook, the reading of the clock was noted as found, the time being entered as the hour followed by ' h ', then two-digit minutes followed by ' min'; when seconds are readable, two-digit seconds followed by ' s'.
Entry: 1 h 28 min
